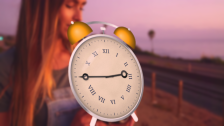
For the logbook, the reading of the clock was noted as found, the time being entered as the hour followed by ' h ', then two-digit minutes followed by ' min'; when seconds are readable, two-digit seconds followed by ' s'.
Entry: 2 h 45 min
